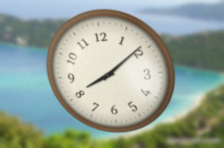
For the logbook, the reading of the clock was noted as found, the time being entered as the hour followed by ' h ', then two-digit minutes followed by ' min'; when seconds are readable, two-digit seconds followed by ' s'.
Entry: 8 h 09 min
